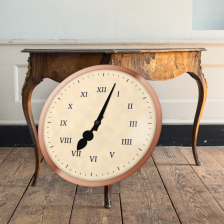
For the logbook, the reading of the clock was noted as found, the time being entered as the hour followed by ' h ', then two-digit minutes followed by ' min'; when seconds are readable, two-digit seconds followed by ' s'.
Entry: 7 h 03 min
